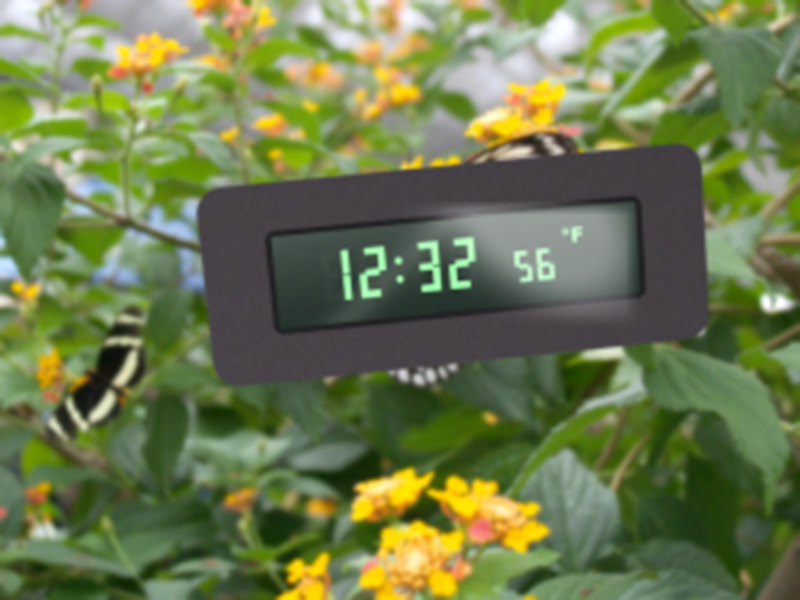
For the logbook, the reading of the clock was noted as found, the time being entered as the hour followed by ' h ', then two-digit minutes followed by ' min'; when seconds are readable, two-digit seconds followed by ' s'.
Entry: 12 h 32 min
